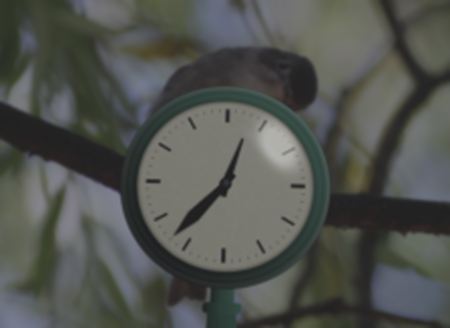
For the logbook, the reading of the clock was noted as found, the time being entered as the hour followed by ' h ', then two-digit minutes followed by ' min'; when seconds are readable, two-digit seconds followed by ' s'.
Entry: 12 h 37 min
